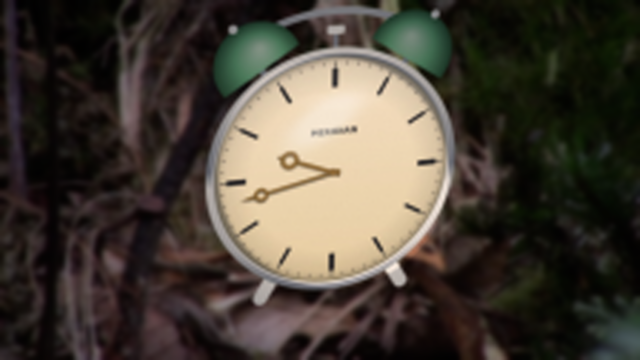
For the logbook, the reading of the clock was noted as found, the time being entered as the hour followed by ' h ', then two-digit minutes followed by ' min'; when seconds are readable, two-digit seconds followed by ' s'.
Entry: 9 h 43 min
